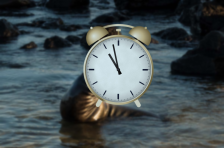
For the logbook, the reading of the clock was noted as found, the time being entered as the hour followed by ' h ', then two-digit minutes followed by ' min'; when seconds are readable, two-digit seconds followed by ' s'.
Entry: 10 h 58 min
